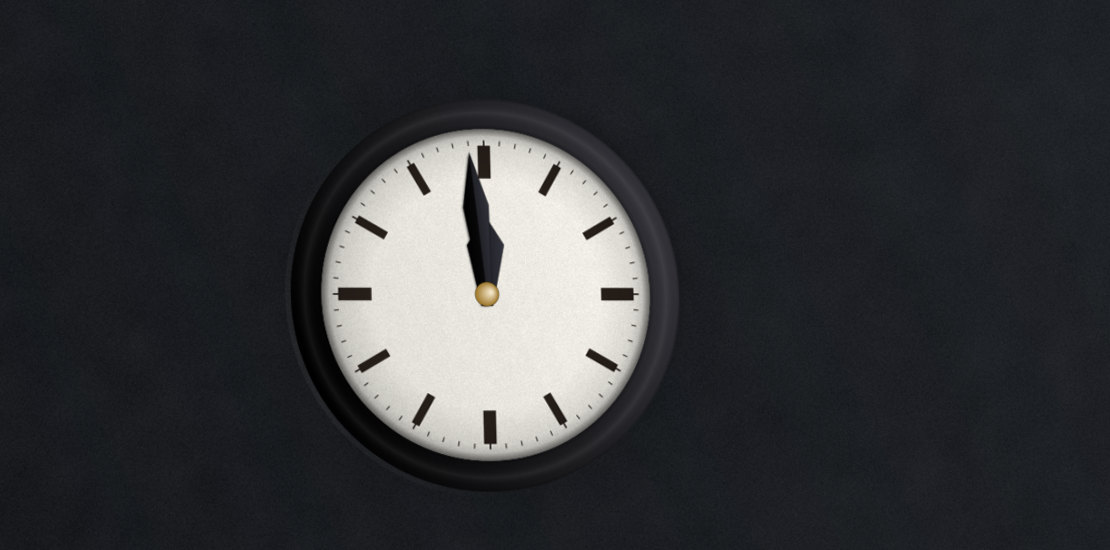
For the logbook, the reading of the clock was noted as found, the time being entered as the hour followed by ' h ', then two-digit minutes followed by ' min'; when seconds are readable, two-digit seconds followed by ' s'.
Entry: 11 h 59 min
